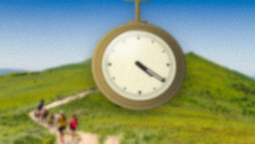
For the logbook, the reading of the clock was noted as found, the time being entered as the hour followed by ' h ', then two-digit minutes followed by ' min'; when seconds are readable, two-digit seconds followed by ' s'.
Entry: 4 h 21 min
